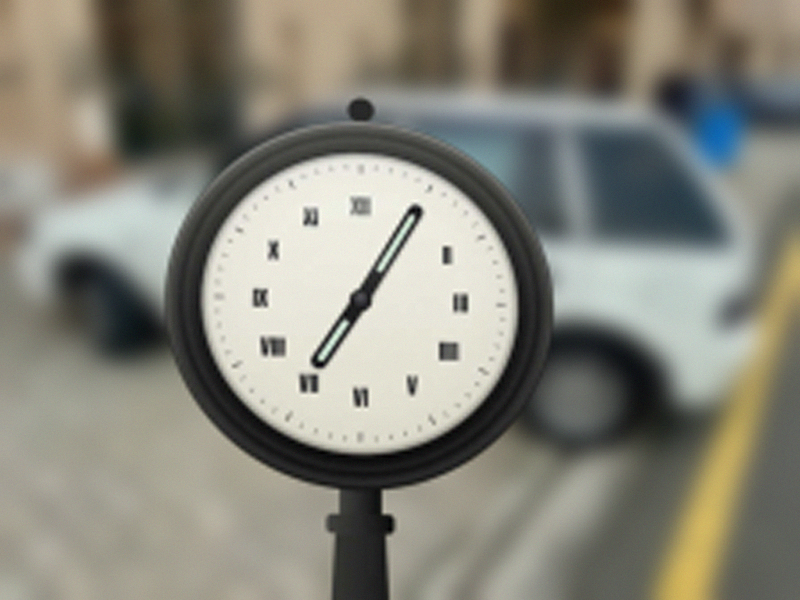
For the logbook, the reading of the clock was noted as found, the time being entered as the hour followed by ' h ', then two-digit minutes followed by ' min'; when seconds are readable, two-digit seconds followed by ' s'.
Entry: 7 h 05 min
